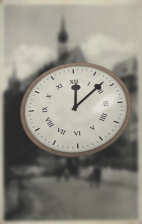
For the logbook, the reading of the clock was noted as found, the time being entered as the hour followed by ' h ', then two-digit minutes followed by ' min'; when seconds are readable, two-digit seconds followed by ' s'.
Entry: 12 h 08 min
